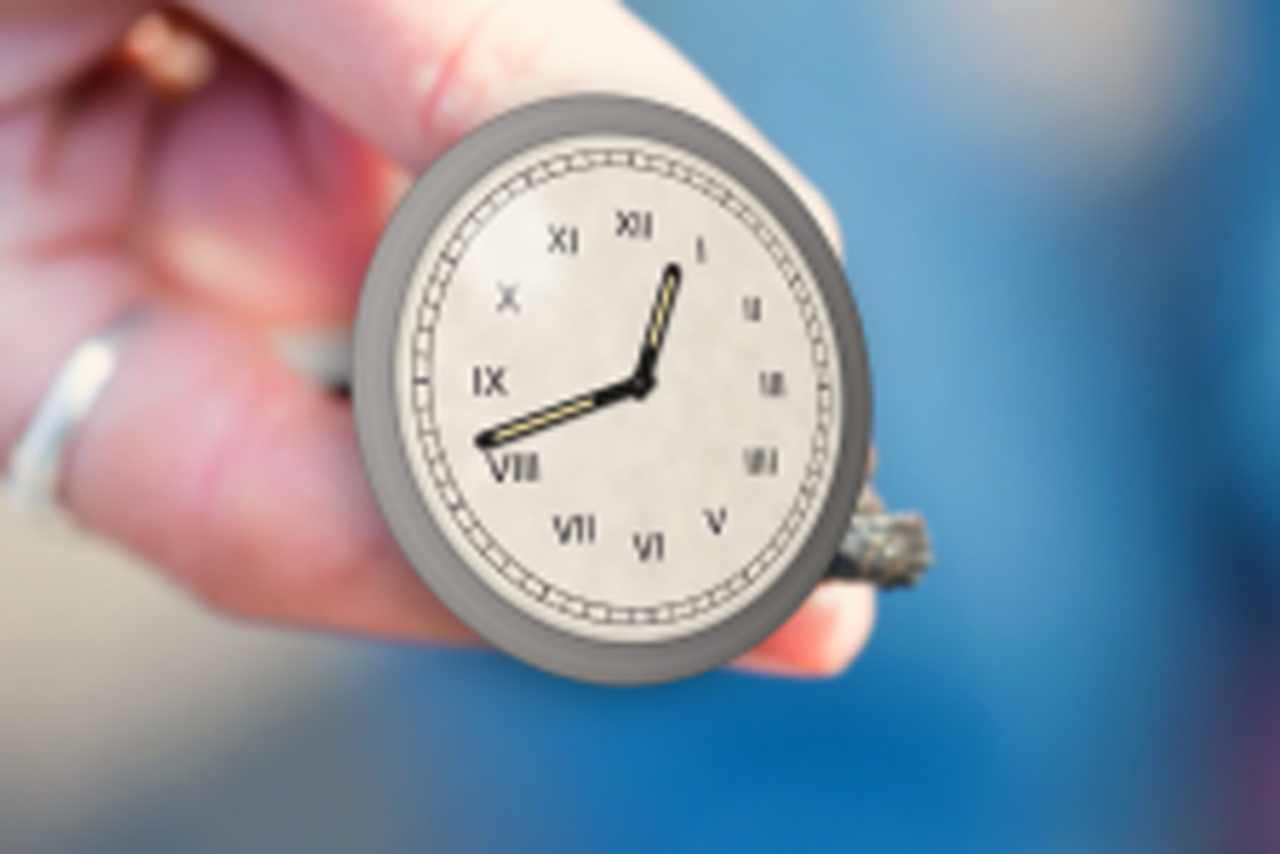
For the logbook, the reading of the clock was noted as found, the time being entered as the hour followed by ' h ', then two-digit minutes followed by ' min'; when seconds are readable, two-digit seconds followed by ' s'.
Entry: 12 h 42 min
